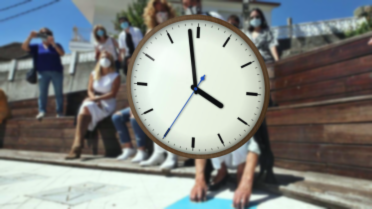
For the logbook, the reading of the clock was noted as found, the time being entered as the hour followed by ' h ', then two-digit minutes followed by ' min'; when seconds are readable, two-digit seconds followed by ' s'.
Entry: 3 h 58 min 35 s
